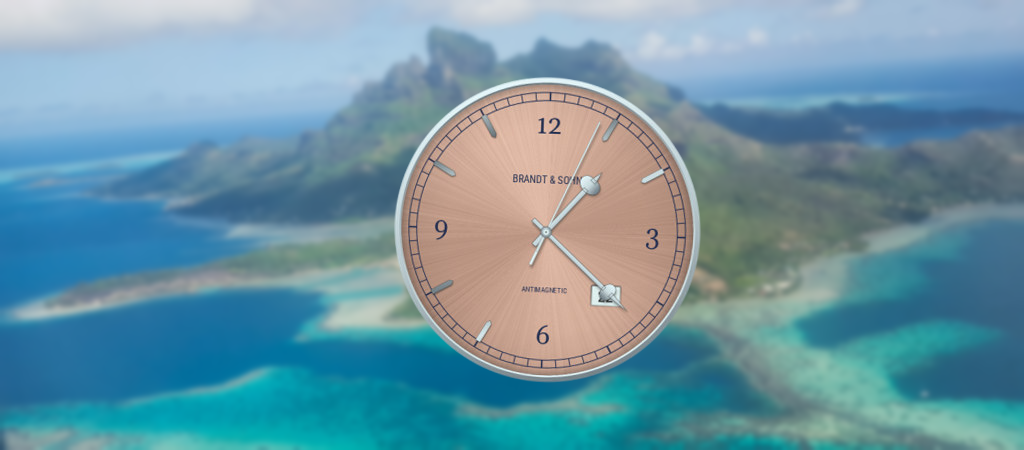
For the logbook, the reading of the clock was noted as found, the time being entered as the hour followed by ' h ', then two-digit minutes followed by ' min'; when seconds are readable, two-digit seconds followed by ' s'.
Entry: 1 h 22 min 04 s
